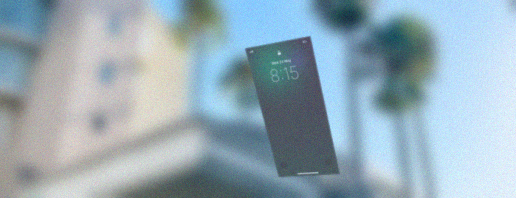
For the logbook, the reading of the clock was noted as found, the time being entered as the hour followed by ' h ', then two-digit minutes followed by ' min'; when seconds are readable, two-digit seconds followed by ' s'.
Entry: 8 h 15 min
